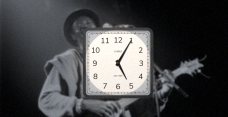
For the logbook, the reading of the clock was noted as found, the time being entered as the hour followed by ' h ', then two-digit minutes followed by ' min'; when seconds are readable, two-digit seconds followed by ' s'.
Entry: 5 h 05 min
